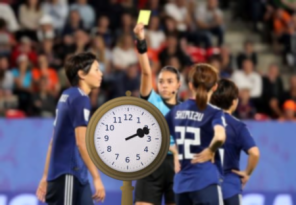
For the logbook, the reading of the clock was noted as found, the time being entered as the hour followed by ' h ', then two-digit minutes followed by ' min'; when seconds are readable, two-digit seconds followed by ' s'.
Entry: 2 h 11 min
